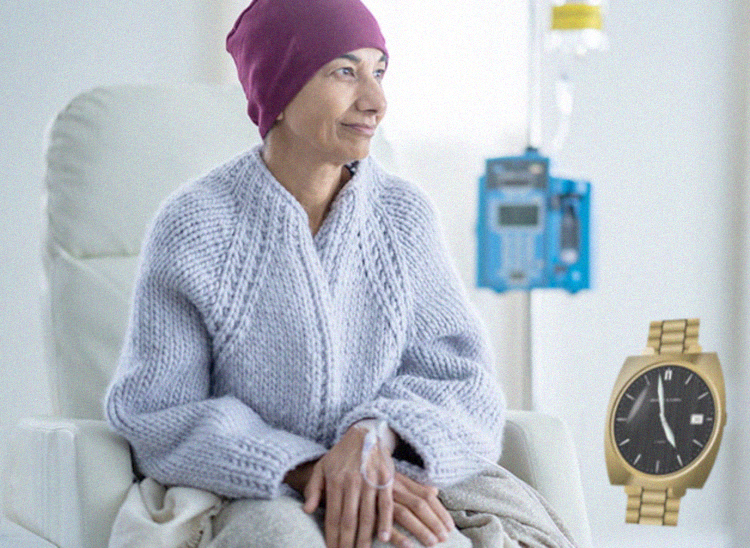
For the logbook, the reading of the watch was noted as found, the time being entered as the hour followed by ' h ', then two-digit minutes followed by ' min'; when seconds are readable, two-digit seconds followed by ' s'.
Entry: 4 h 58 min
